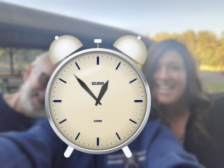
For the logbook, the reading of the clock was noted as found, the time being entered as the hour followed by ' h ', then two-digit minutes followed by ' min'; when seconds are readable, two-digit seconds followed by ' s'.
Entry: 12 h 53 min
